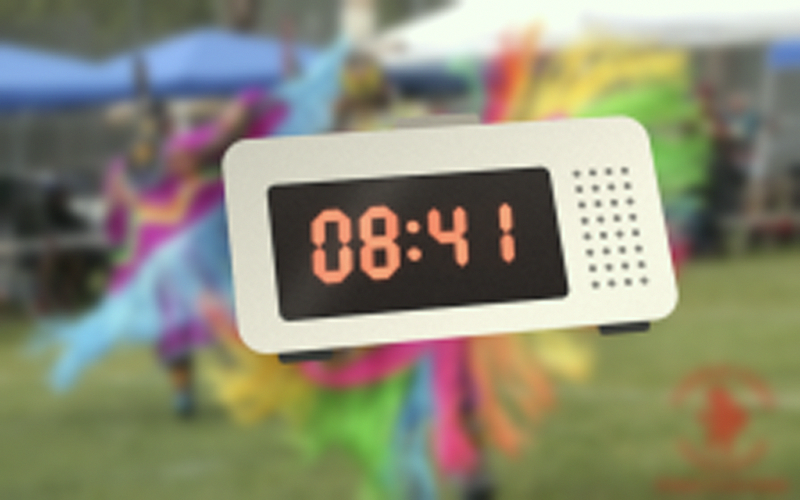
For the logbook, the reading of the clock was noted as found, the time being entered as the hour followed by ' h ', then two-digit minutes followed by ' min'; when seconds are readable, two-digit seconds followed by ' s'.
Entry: 8 h 41 min
